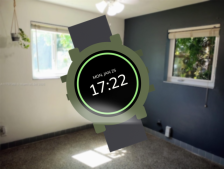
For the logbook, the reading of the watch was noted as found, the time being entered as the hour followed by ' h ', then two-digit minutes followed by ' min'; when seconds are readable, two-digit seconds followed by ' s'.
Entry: 17 h 22 min
